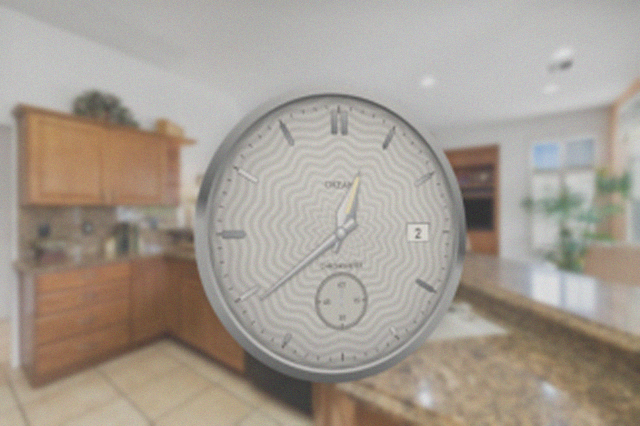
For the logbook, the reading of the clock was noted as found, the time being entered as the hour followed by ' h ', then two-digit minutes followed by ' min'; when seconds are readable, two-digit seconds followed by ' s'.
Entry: 12 h 39 min
